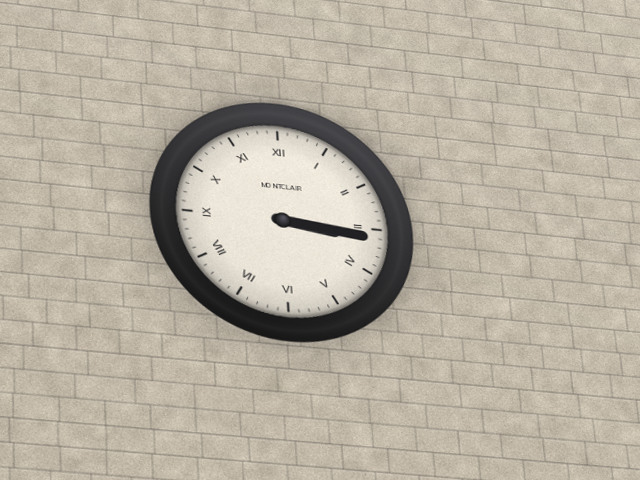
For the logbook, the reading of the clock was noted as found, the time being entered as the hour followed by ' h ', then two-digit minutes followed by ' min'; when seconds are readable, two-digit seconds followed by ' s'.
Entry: 3 h 16 min
